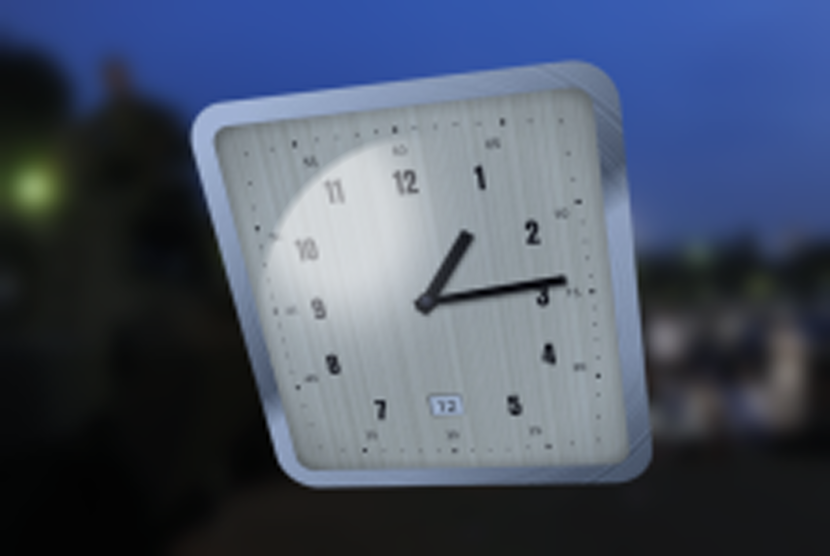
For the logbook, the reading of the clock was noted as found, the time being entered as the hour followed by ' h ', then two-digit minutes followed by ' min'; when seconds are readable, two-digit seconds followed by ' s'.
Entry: 1 h 14 min
